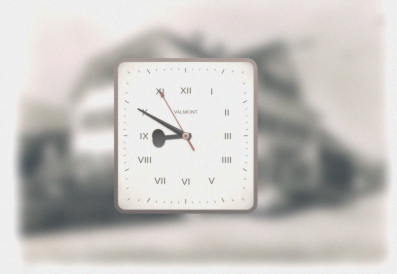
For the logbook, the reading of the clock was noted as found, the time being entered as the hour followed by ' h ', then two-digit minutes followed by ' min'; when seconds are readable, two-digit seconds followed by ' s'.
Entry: 8 h 49 min 55 s
